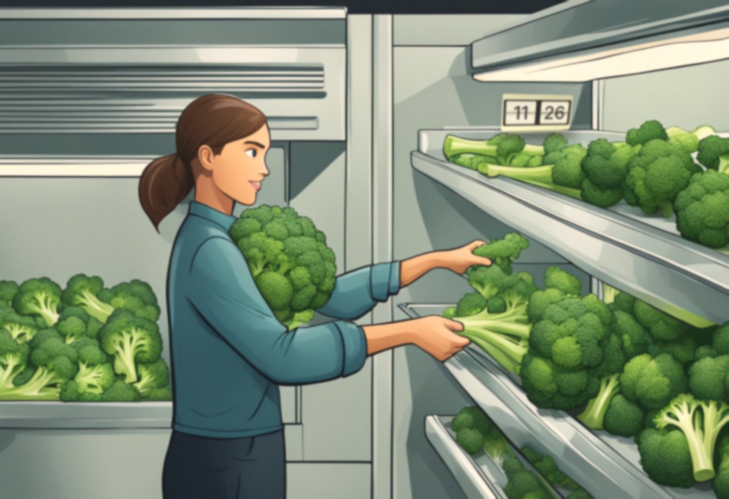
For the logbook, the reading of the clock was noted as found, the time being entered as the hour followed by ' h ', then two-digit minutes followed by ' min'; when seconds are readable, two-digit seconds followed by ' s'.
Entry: 11 h 26 min
